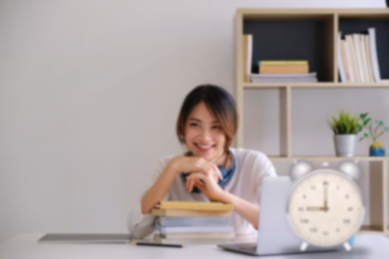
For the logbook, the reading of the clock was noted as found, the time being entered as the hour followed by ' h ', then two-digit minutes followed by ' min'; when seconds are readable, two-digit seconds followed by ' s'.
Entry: 9 h 00 min
